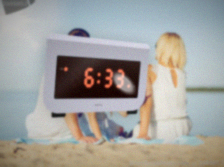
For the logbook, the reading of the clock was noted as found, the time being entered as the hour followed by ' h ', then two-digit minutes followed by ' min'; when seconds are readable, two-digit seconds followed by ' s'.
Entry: 6 h 33 min
